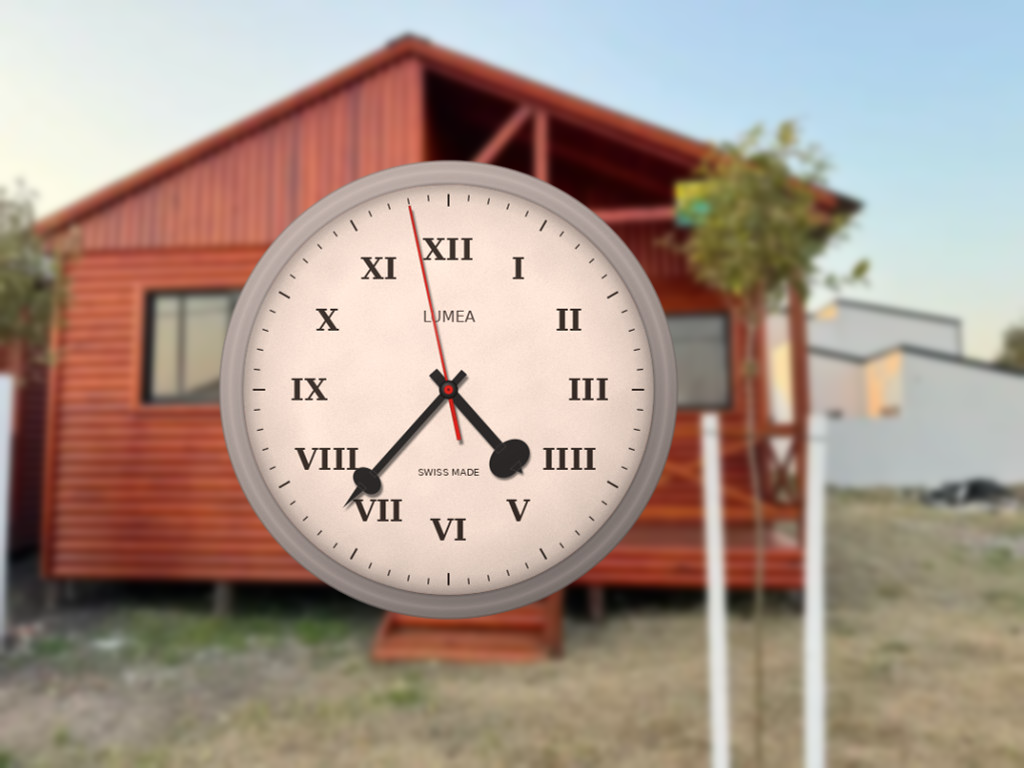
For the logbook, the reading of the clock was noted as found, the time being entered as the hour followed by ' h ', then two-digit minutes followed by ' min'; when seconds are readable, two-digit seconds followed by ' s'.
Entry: 4 h 36 min 58 s
